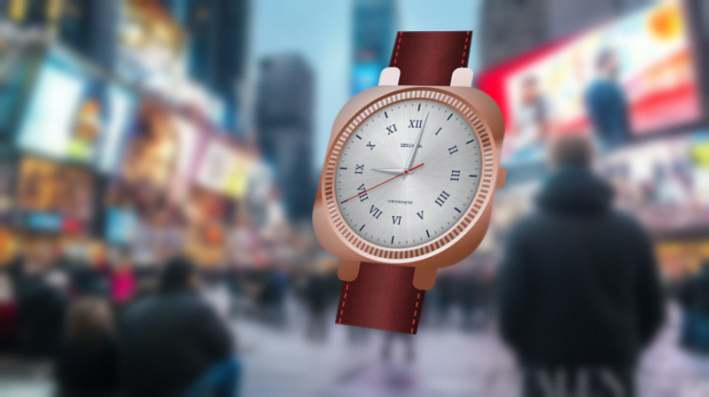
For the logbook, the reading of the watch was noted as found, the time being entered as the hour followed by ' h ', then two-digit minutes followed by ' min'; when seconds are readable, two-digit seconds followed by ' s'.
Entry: 9 h 01 min 40 s
